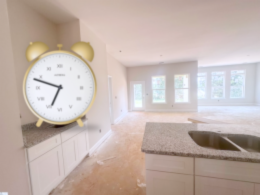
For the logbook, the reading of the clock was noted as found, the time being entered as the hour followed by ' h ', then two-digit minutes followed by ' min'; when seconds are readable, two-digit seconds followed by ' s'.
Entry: 6 h 48 min
